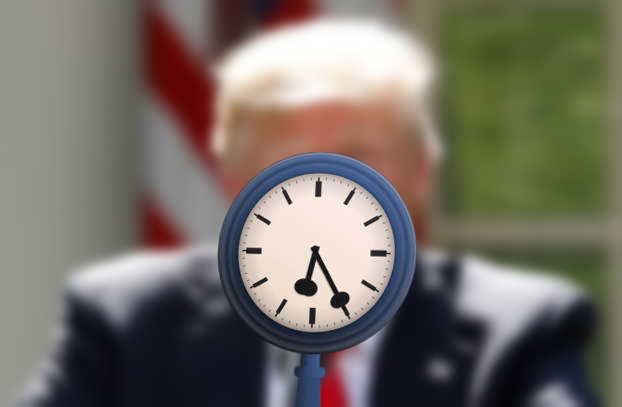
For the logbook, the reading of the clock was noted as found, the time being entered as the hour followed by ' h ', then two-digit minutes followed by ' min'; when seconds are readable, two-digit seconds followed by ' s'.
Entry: 6 h 25 min
